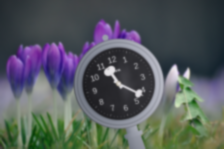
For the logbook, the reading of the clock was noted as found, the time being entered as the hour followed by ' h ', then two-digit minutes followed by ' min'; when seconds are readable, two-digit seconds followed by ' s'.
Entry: 11 h 22 min
